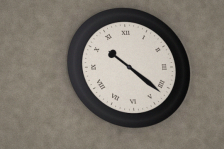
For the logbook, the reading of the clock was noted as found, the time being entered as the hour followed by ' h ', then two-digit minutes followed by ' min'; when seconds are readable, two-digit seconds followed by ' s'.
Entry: 10 h 22 min
